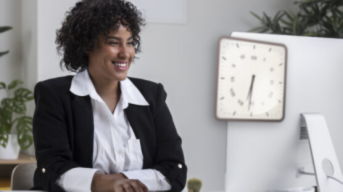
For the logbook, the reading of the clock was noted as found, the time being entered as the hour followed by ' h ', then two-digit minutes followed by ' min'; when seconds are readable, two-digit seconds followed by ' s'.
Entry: 6 h 31 min
